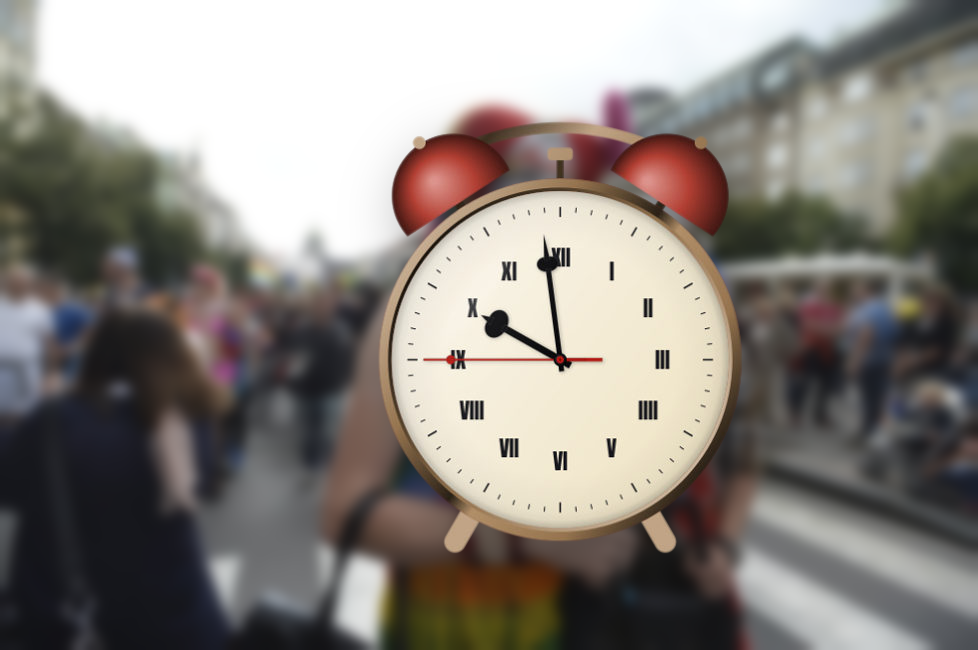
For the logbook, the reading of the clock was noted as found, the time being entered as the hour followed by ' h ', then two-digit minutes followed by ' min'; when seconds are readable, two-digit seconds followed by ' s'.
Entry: 9 h 58 min 45 s
